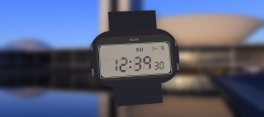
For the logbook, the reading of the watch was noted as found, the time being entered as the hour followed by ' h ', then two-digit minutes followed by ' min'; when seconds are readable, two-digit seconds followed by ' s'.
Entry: 12 h 39 min 30 s
